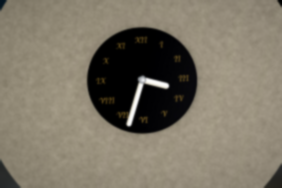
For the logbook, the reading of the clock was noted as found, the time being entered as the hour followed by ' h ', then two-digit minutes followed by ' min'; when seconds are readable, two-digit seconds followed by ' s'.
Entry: 3 h 33 min
